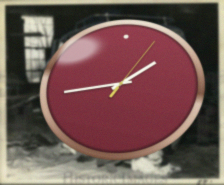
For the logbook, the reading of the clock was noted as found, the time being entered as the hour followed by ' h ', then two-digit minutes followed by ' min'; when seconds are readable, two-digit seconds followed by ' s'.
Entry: 1 h 43 min 05 s
